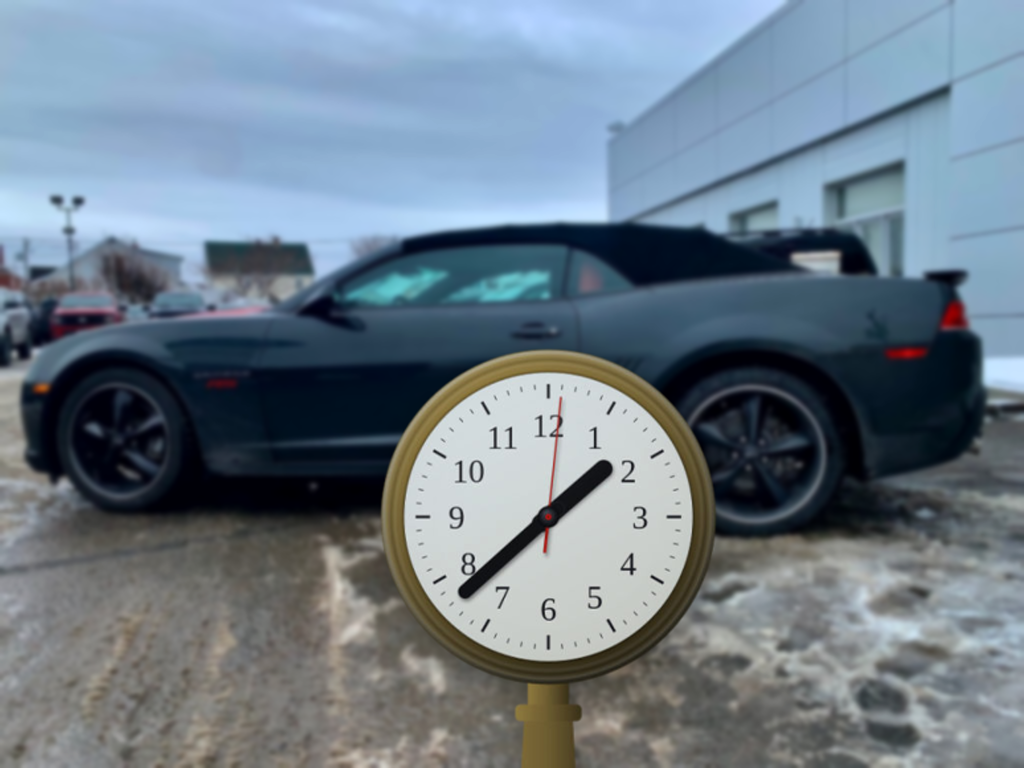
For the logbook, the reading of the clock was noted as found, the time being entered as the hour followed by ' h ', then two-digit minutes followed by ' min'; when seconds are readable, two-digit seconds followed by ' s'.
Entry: 1 h 38 min 01 s
